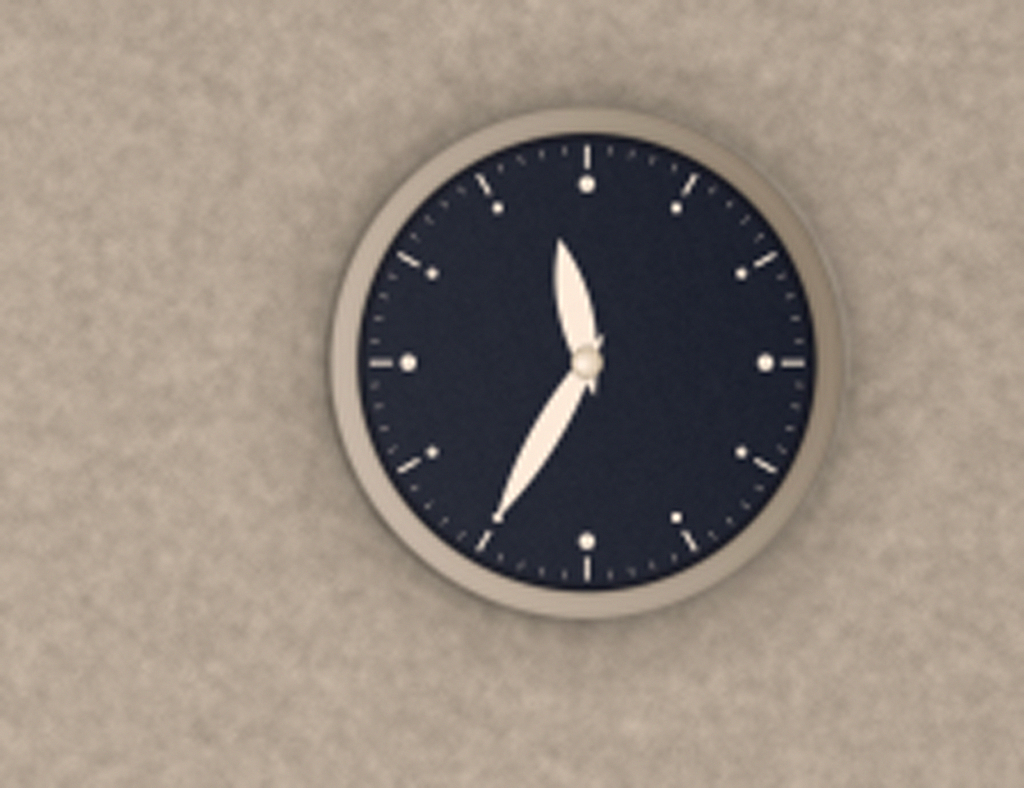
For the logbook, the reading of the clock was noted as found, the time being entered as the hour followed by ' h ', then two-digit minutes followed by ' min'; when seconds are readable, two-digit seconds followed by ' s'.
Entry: 11 h 35 min
